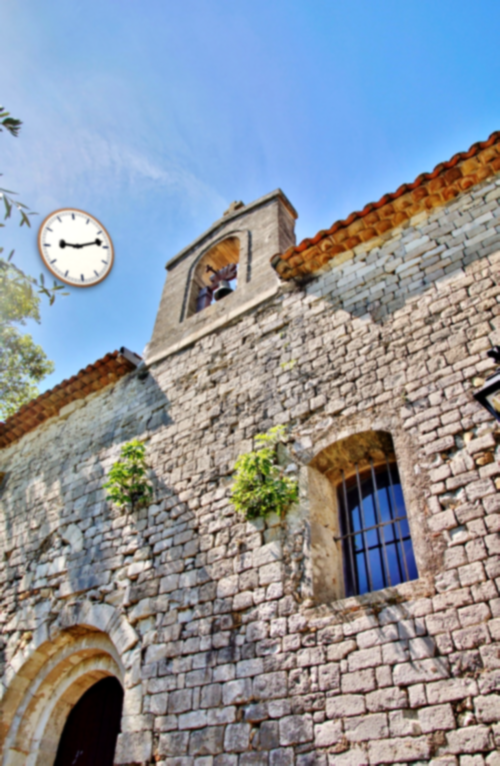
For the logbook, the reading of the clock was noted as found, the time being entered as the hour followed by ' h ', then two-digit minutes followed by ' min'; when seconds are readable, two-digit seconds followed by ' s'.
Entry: 9 h 13 min
